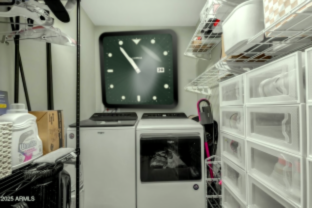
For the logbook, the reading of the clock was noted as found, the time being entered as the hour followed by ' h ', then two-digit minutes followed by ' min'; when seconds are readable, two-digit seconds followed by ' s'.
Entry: 10 h 54 min
